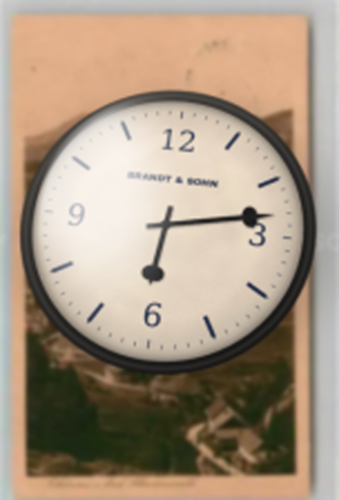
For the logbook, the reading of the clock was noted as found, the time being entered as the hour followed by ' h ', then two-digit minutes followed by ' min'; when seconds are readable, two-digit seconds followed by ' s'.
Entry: 6 h 13 min
